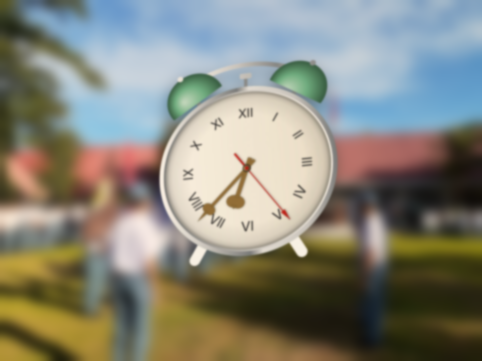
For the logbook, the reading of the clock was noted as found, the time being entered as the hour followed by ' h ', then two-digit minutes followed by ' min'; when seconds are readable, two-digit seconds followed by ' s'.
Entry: 6 h 37 min 24 s
